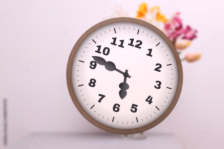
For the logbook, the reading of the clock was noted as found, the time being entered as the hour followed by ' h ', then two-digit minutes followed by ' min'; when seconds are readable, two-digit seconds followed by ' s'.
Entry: 5 h 47 min
